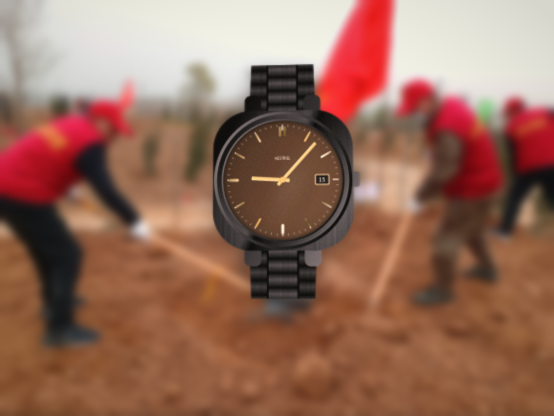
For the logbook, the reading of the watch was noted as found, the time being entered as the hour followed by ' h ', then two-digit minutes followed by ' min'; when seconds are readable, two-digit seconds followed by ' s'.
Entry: 9 h 07 min
